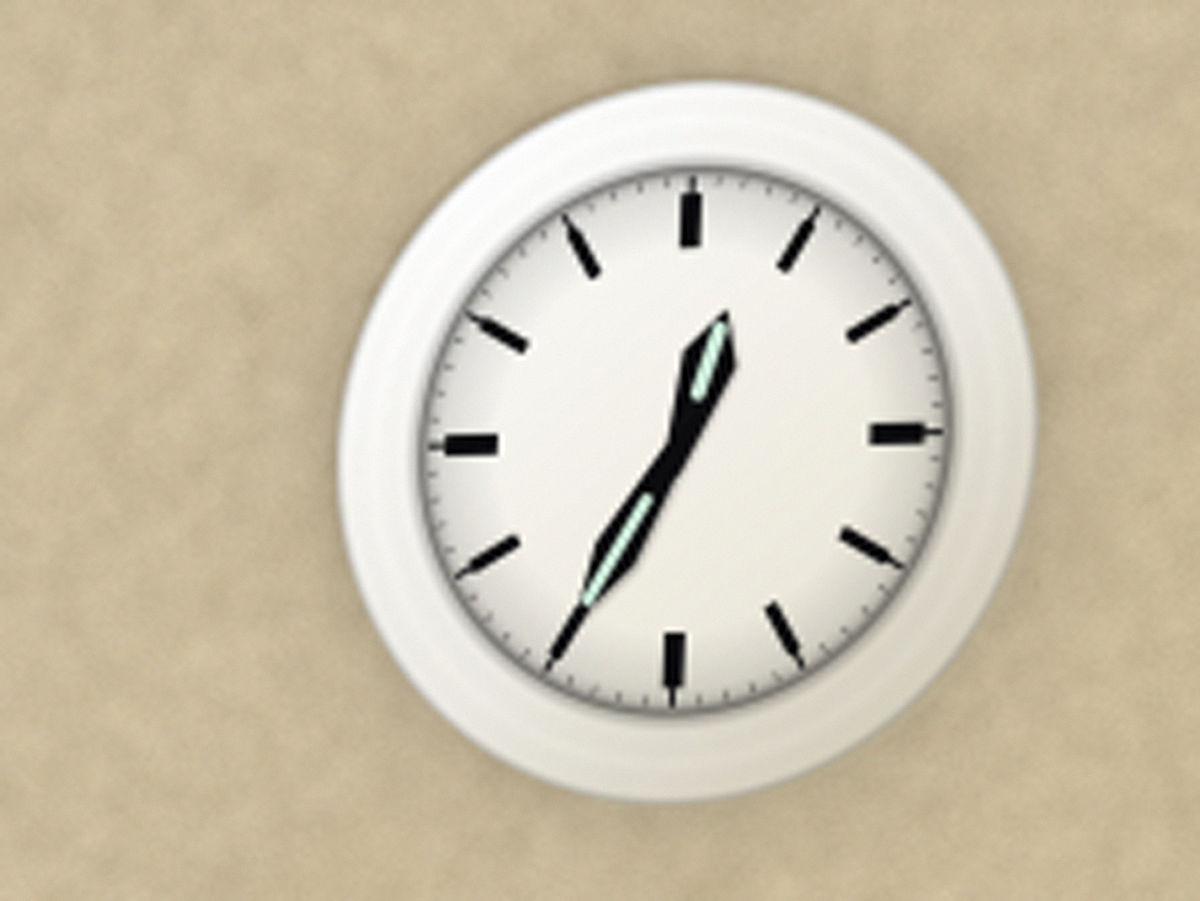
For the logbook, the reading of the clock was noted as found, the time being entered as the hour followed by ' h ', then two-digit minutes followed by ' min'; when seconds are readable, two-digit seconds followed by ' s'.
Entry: 12 h 35 min
